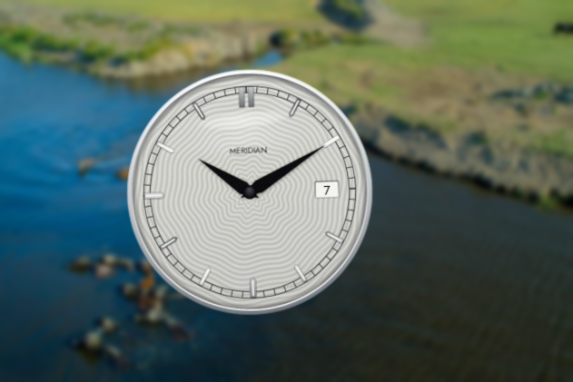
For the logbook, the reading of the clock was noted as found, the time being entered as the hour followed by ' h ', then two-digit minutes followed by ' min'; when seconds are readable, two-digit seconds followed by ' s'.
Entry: 10 h 10 min
